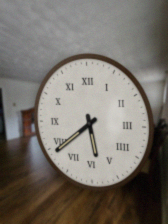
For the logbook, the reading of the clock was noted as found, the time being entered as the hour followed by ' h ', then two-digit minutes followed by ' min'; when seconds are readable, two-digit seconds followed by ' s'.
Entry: 5 h 39 min
